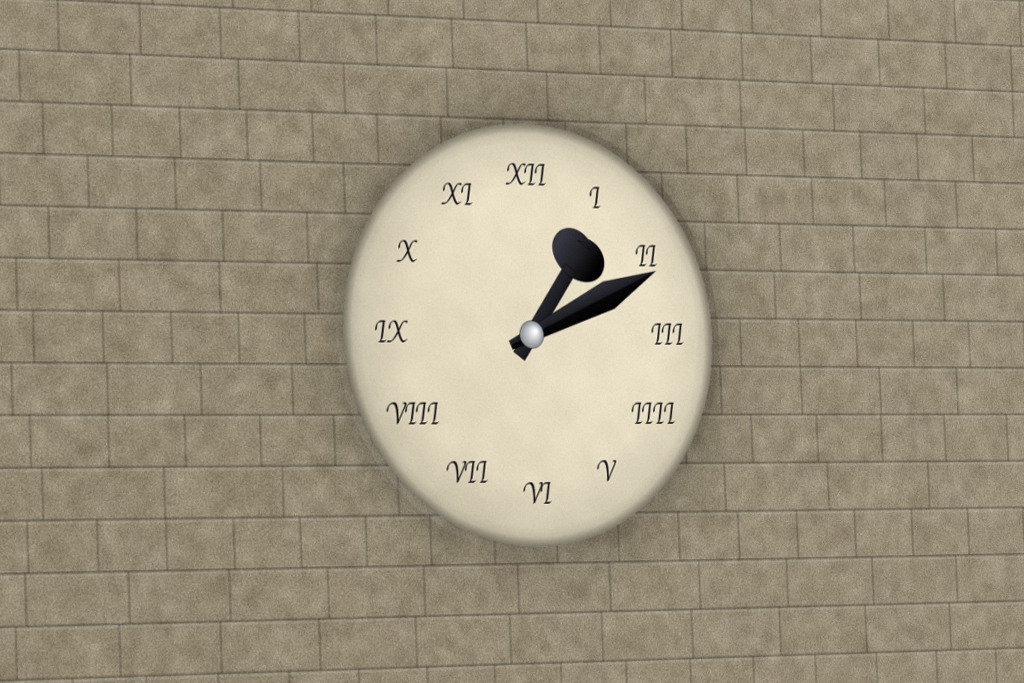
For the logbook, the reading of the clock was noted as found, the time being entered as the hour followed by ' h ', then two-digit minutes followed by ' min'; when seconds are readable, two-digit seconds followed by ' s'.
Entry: 1 h 11 min
